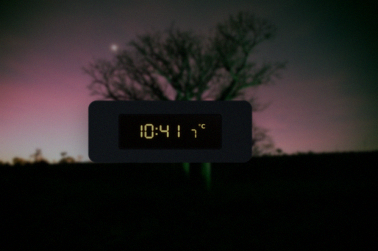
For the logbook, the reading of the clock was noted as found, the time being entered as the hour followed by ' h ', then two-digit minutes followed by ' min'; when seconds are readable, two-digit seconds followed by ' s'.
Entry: 10 h 41 min
